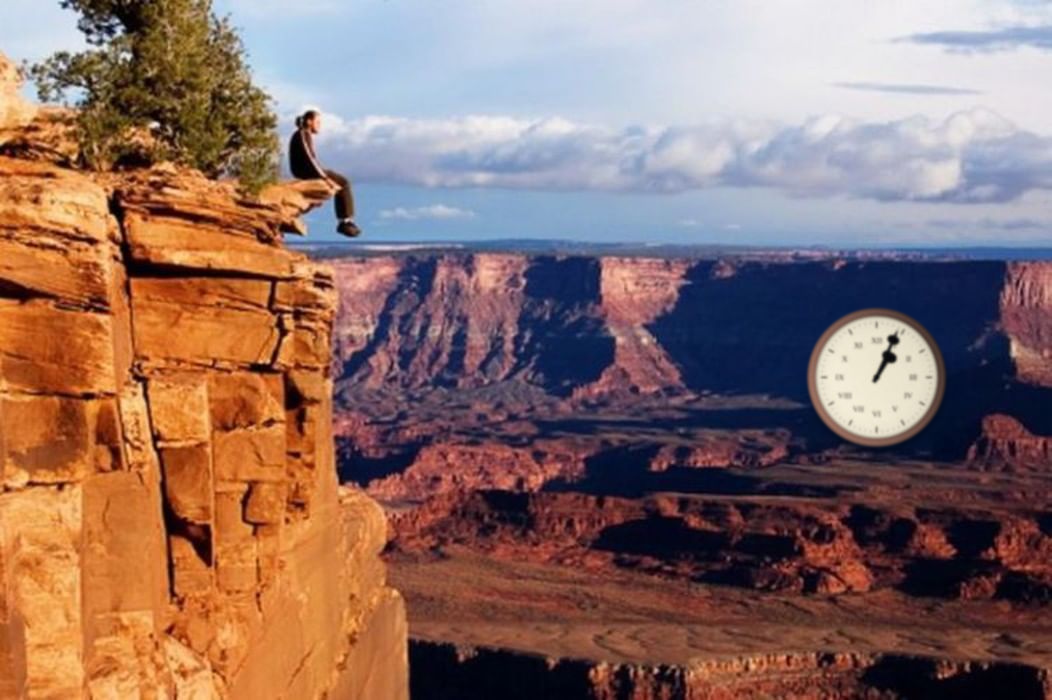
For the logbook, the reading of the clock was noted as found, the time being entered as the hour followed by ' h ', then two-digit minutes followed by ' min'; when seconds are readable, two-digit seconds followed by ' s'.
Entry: 1 h 04 min
